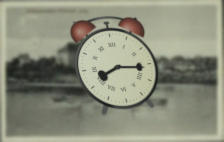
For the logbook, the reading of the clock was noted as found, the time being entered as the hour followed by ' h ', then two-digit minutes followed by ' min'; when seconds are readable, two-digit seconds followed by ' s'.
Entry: 8 h 16 min
